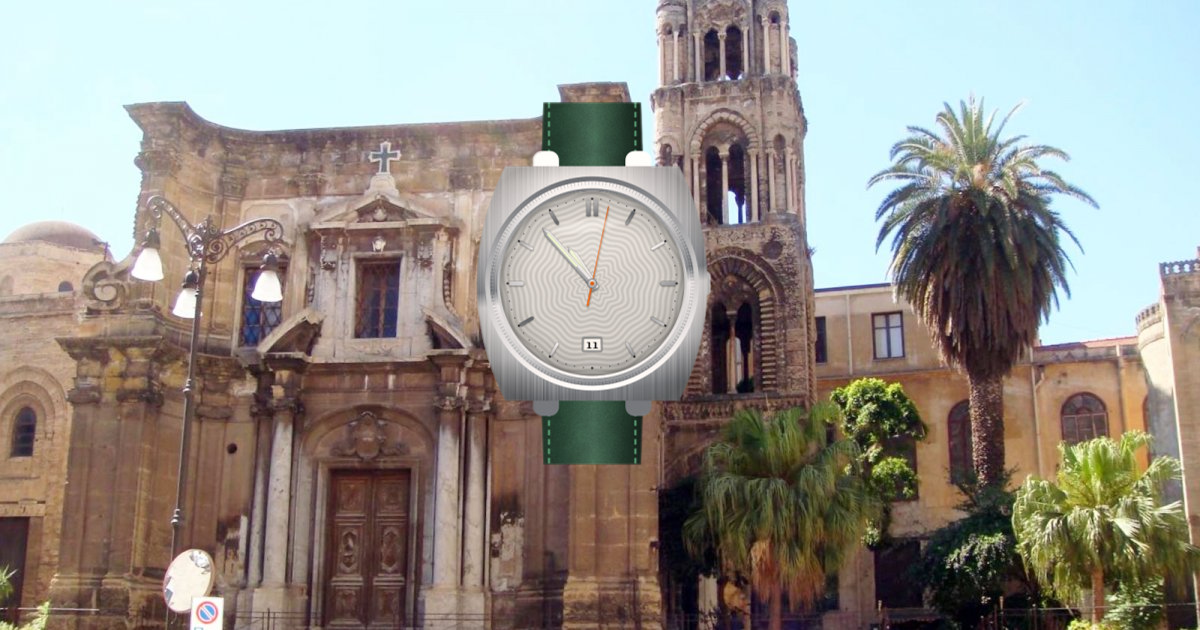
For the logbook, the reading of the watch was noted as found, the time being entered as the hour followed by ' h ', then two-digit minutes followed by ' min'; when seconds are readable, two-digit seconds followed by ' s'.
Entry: 10 h 53 min 02 s
